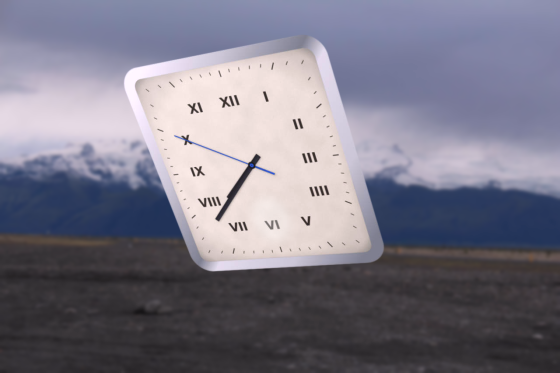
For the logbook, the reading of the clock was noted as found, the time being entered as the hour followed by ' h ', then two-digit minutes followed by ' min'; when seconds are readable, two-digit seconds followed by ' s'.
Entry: 7 h 37 min 50 s
